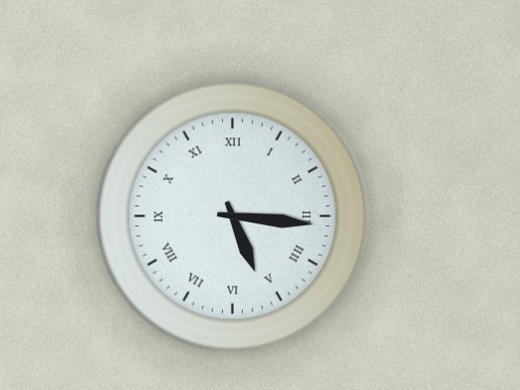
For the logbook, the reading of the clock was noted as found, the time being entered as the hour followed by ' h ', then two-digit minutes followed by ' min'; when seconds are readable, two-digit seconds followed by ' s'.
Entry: 5 h 16 min
